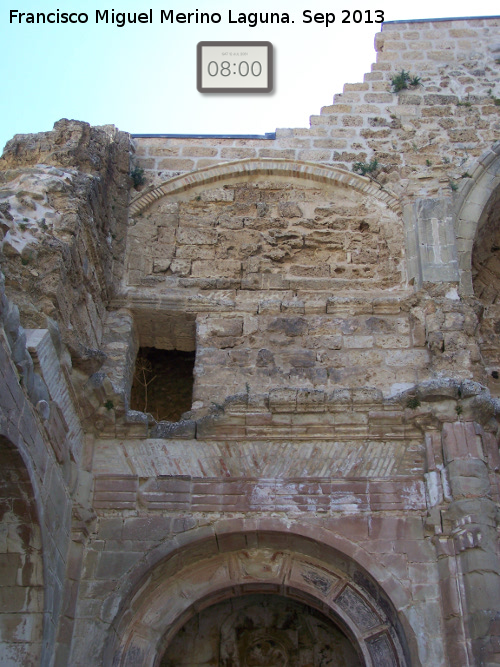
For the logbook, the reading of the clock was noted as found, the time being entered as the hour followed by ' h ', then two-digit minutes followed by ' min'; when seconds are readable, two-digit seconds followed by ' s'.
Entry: 8 h 00 min
